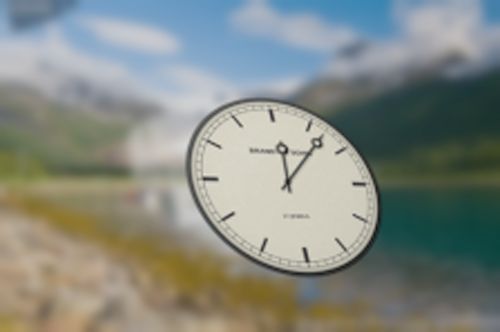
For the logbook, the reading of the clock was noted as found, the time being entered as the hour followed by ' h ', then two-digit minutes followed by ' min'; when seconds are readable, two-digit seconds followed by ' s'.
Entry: 12 h 07 min
